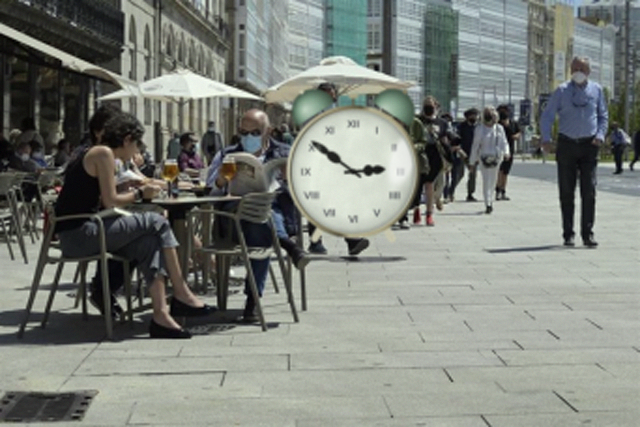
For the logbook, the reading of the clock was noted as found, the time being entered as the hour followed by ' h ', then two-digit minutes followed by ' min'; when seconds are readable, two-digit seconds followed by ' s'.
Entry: 2 h 51 min
